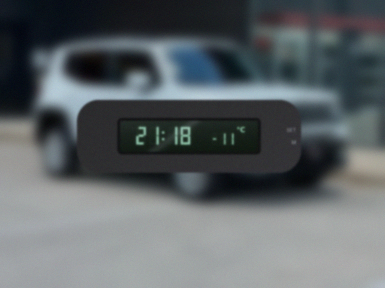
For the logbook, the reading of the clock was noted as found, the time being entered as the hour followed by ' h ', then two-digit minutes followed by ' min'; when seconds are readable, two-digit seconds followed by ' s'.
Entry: 21 h 18 min
